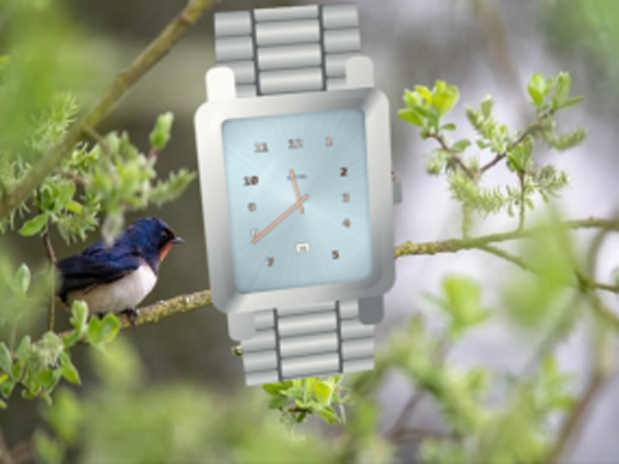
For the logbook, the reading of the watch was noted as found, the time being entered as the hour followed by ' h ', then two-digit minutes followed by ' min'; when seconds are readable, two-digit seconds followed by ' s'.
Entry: 11 h 39 min
